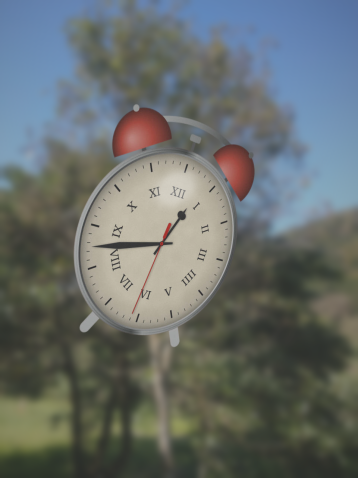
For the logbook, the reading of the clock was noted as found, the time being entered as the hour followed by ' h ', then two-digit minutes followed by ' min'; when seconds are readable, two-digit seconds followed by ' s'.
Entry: 12 h 42 min 31 s
